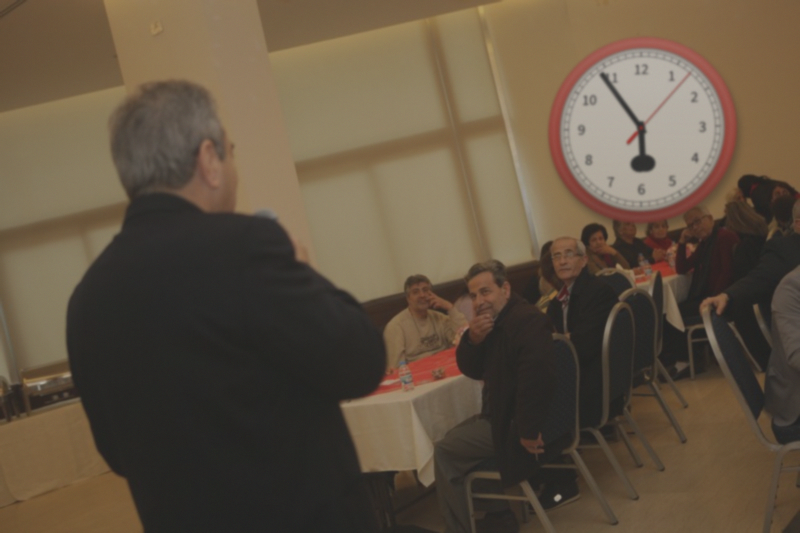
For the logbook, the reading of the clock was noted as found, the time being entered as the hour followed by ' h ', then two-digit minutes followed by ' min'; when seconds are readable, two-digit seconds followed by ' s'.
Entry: 5 h 54 min 07 s
